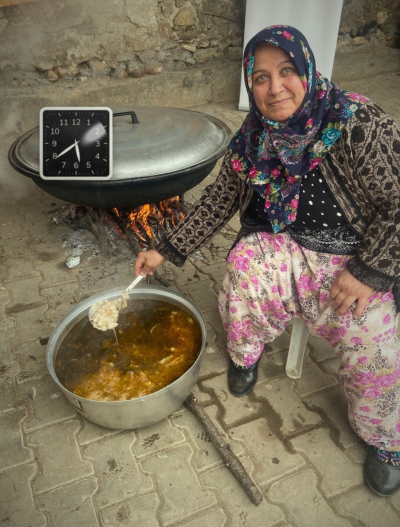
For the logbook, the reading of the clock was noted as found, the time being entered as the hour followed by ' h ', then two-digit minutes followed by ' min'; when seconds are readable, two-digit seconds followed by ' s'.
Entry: 5 h 39 min
